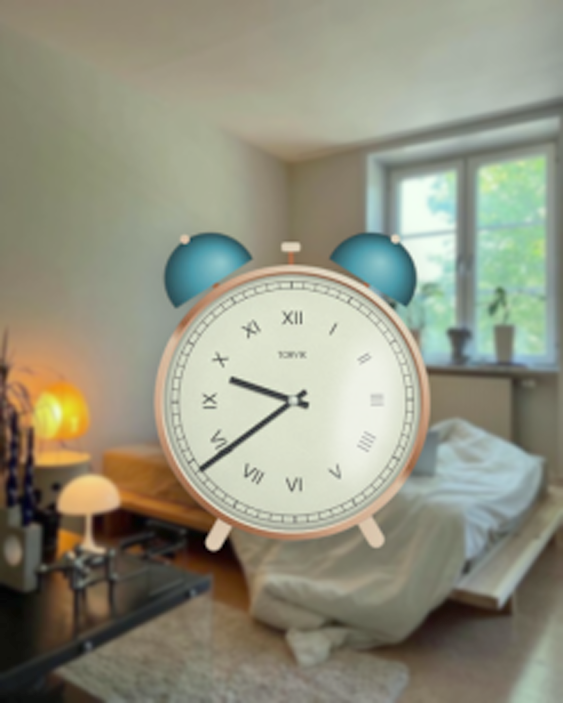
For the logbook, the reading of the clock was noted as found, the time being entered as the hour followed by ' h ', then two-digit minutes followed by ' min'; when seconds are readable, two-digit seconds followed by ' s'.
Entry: 9 h 39 min
